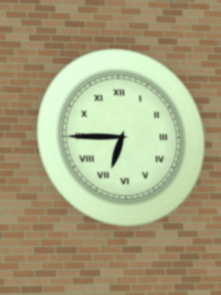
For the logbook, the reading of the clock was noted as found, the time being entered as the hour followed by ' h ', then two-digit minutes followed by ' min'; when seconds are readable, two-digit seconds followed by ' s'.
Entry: 6 h 45 min
